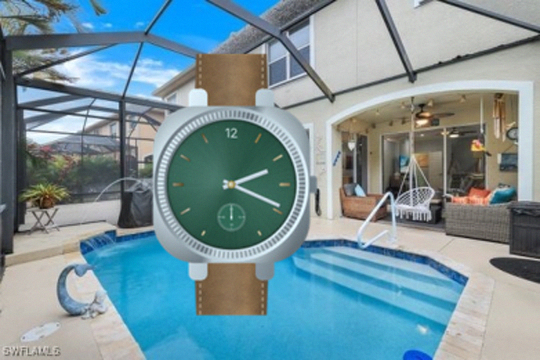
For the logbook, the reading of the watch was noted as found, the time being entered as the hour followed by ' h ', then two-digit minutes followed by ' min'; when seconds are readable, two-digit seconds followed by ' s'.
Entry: 2 h 19 min
